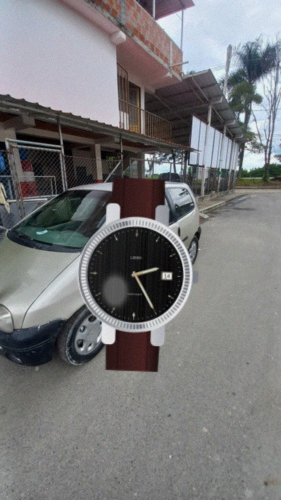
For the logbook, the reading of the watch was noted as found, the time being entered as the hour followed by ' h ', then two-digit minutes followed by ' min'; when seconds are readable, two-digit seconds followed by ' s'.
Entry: 2 h 25 min
